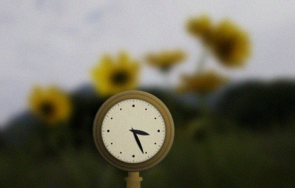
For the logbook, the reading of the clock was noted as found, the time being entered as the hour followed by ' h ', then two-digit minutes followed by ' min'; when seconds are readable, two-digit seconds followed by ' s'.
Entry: 3 h 26 min
